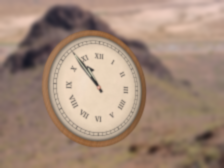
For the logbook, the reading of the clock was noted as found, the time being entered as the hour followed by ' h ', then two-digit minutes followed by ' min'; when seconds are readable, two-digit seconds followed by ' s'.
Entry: 10 h 53 min
